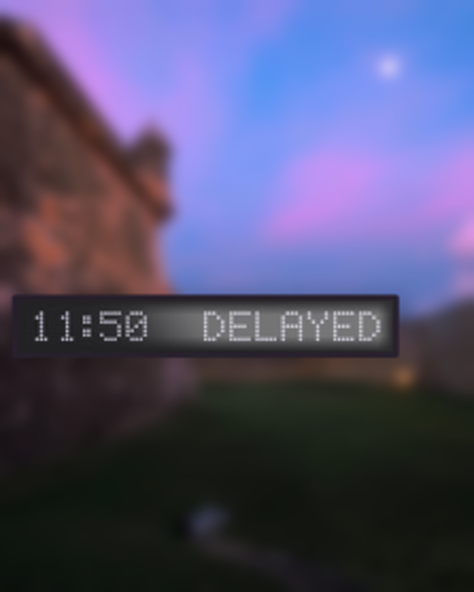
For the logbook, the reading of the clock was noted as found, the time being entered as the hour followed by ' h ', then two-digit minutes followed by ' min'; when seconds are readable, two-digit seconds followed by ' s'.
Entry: 11 h 50 min
